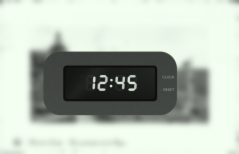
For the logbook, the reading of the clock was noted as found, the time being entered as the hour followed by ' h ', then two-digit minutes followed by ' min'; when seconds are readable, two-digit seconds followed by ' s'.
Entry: 12 h 45 min
